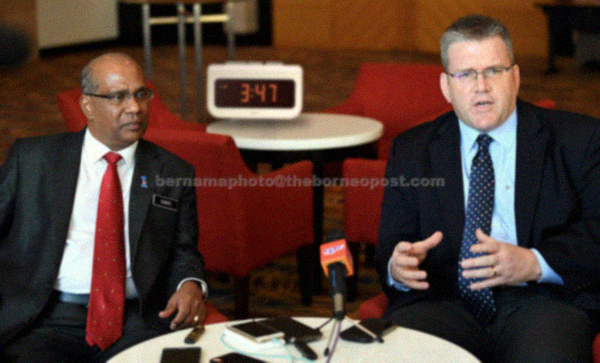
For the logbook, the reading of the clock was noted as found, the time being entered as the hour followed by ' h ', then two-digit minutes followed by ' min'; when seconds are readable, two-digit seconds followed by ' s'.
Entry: 3 h 47 min
